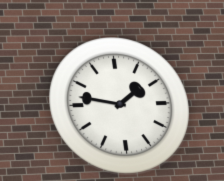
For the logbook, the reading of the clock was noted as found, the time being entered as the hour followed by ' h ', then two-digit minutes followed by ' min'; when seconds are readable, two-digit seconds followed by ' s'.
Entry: 1 h 47 min
